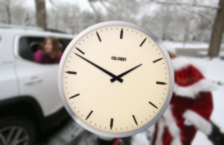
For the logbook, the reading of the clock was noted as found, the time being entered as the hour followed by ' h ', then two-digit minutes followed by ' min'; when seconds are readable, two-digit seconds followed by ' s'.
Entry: 1 h 49 min
